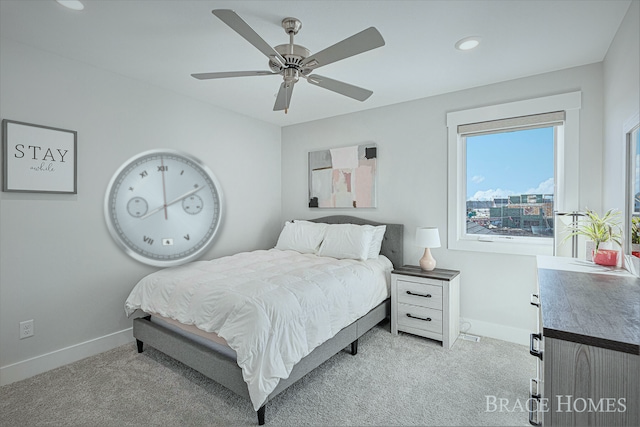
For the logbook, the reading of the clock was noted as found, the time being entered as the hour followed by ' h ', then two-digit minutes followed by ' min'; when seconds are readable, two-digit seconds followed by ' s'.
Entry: 8 h 11 min
